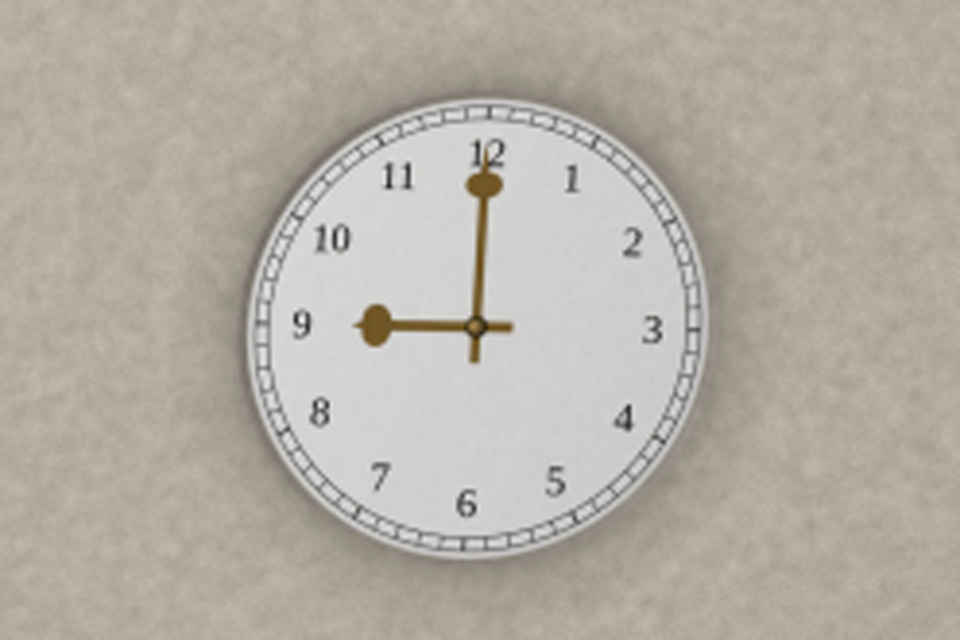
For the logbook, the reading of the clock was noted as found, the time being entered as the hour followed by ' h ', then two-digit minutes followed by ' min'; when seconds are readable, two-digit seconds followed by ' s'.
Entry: 9 h 00 min
